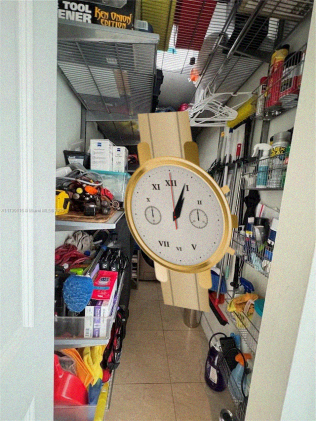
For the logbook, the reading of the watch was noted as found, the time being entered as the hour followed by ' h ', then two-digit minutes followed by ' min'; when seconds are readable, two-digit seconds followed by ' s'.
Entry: 1 h 04 min
